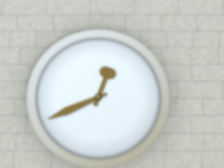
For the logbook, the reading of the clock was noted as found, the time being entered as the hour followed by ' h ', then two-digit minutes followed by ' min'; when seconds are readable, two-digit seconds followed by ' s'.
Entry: 12 h 41 min
